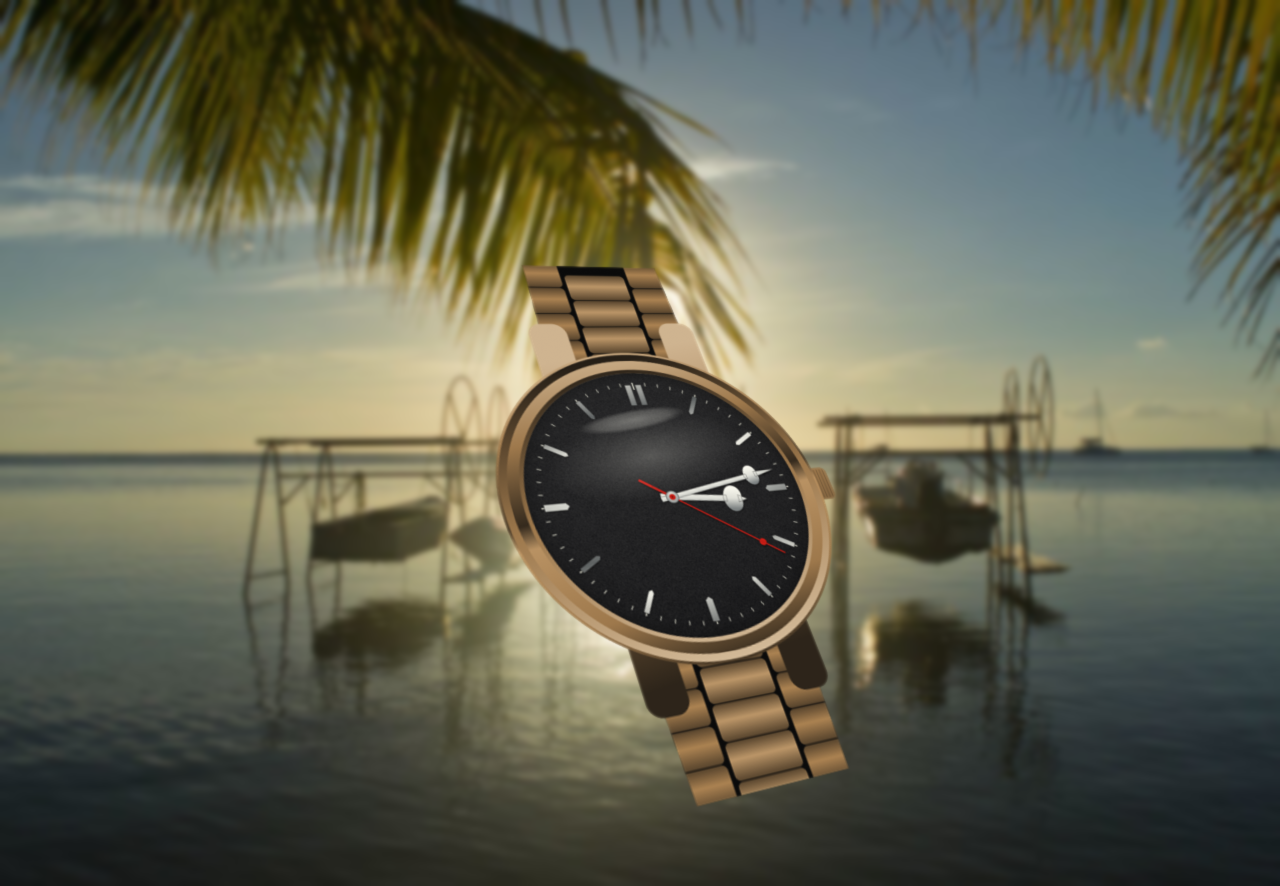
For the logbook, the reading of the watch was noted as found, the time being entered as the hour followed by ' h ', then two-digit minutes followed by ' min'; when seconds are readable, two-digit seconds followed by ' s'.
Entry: 3 h 13 min 21 s
